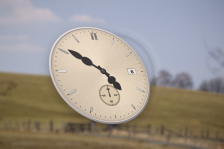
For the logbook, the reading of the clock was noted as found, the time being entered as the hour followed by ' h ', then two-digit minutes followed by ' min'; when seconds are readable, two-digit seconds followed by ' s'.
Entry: 4 h 51 min
